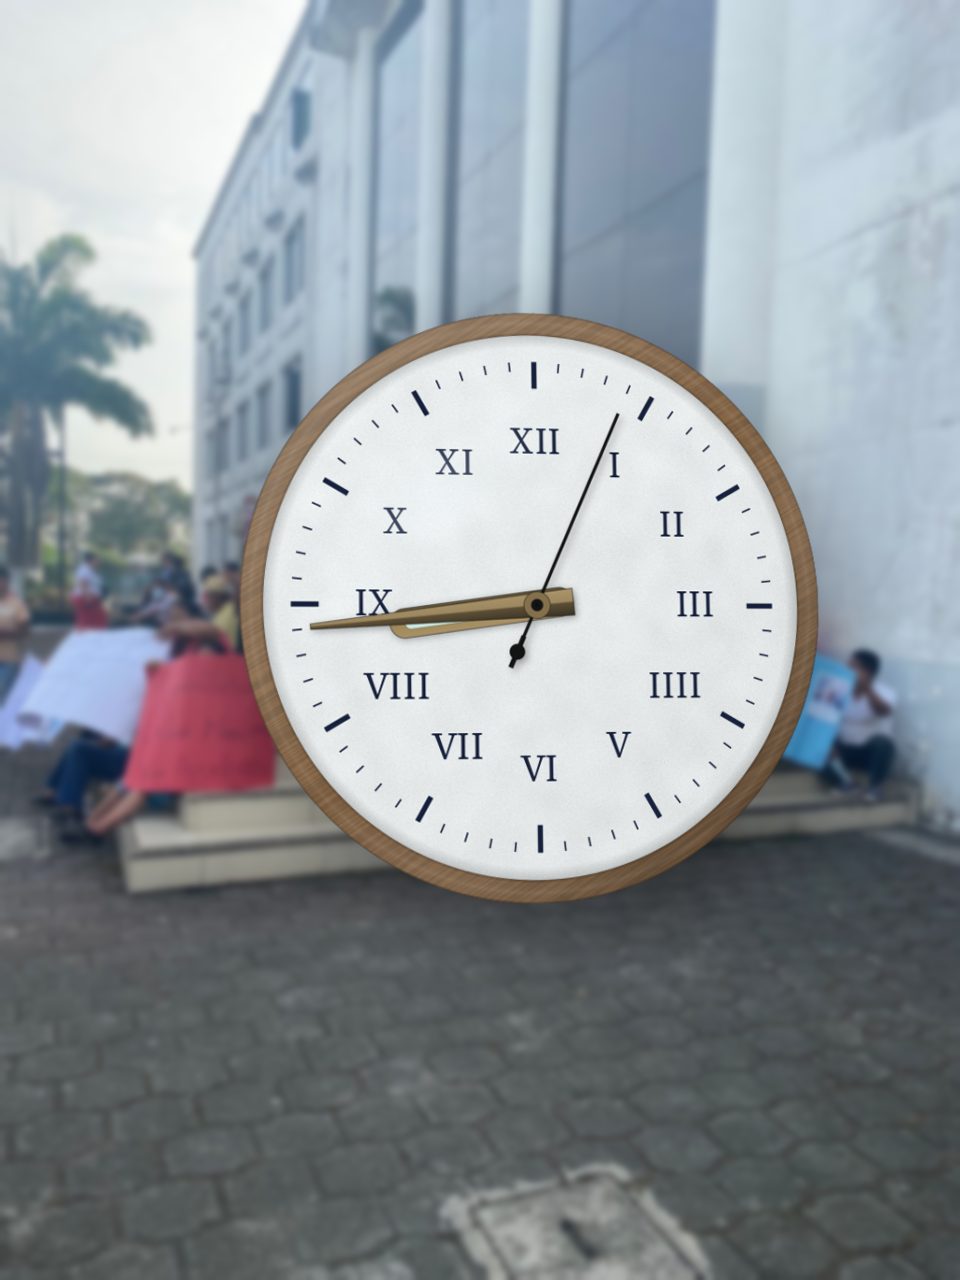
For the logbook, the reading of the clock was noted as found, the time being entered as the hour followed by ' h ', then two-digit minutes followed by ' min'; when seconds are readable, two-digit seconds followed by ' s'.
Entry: 8 h 44 min 04 s
